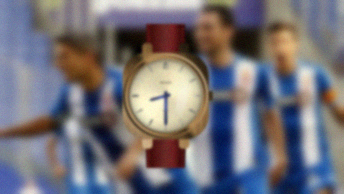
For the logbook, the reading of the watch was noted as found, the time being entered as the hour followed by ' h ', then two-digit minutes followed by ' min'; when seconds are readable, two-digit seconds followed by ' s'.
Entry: 8 h 30 min
